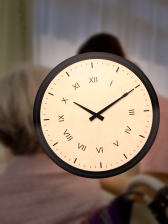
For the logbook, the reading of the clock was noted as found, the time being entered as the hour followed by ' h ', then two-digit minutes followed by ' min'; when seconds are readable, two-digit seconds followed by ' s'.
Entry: 10 h 10 min
